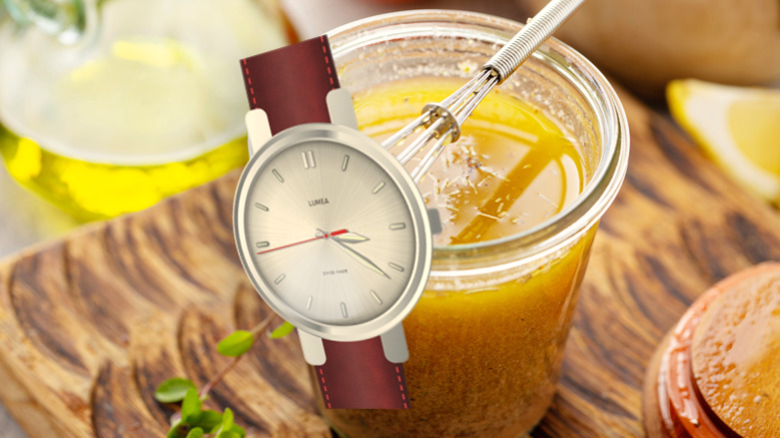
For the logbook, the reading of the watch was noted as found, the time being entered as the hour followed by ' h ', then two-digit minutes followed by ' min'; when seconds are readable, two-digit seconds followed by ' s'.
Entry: 3 h 21 min 44 s
